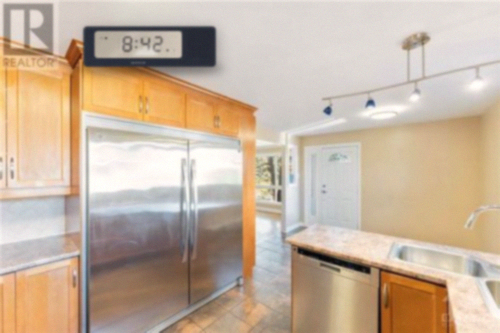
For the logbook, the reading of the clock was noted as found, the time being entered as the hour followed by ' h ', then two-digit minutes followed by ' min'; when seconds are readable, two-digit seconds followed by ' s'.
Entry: 8 h 42 min
